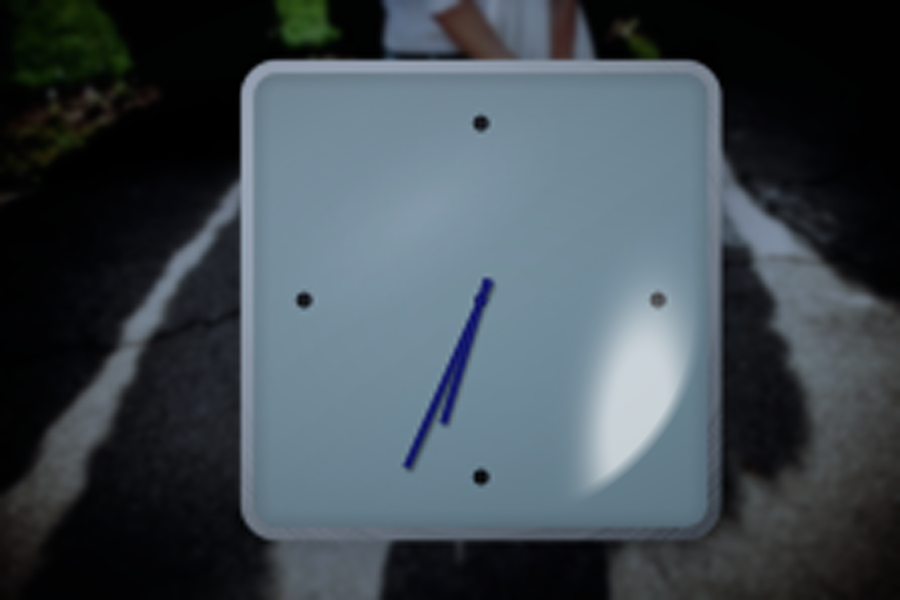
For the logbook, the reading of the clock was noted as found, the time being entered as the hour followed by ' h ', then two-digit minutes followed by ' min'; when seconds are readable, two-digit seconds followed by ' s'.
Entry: 6 h 34 min
